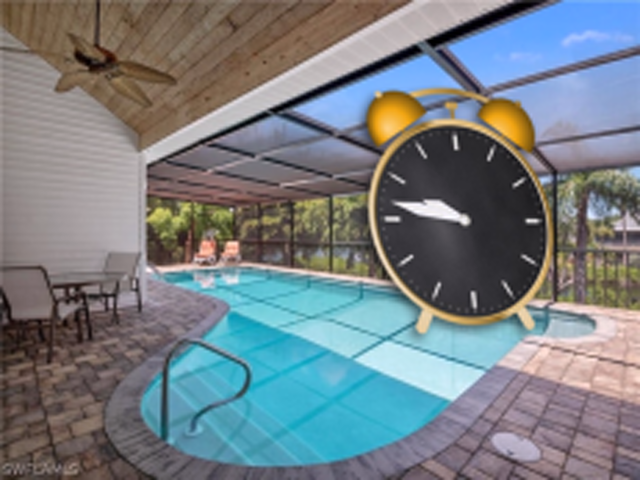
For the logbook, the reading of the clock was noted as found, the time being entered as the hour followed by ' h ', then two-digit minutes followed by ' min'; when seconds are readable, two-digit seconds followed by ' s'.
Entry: 9 h 47 min
